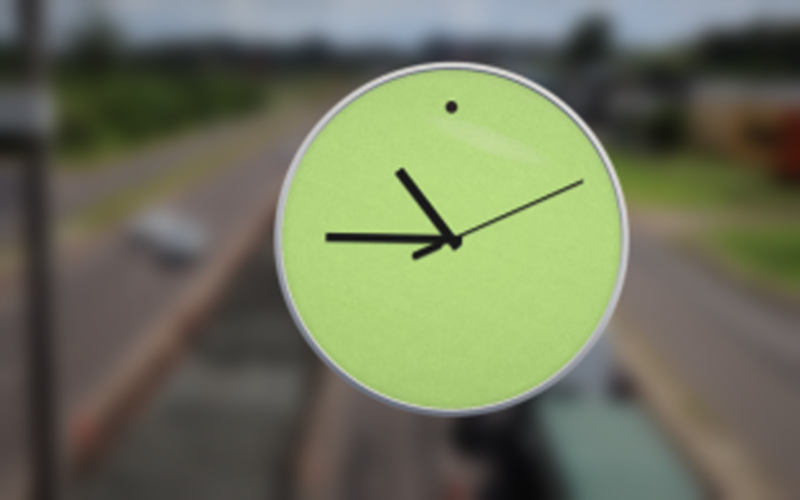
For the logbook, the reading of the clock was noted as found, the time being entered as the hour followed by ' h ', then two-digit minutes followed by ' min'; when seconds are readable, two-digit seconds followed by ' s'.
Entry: 10 h 45 min 11 s
